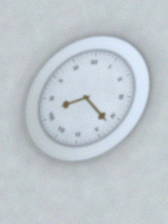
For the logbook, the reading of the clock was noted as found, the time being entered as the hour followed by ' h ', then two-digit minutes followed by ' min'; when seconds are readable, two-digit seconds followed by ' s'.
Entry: 8 h 22 min
